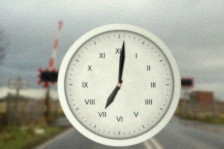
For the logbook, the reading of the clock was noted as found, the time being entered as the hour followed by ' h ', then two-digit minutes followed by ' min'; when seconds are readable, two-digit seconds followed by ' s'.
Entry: 7 h 01 min
